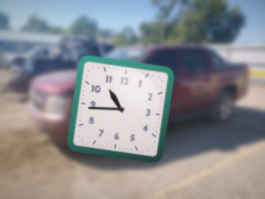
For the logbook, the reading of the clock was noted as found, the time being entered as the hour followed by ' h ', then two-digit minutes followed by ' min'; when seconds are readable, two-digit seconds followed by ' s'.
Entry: 10 h 44 min
